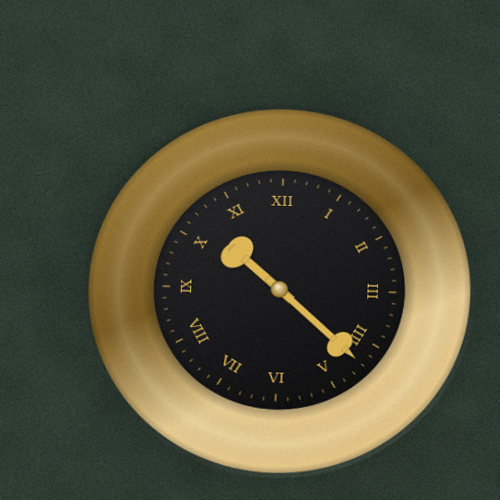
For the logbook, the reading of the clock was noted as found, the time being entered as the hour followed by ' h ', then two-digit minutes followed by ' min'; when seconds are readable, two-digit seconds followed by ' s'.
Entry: 10 h 22 min
